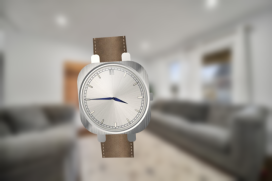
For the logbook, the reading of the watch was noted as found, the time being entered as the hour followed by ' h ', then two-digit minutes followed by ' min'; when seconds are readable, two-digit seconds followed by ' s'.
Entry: 3 h 45 min
